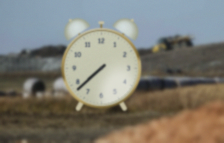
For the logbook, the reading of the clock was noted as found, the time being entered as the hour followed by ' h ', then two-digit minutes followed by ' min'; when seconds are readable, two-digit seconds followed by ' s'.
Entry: 7 h 38 min
